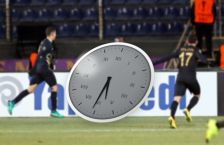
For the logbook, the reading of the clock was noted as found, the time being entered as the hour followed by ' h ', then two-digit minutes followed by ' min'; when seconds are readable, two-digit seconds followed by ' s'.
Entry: 5 h 31 min
